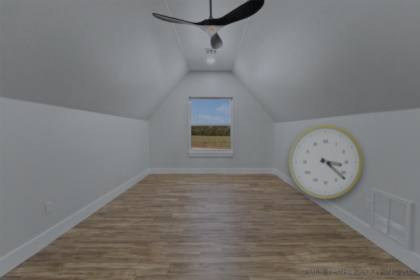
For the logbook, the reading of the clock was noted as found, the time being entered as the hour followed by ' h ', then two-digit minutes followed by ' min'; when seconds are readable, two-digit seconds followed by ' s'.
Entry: 3 h 22 min
